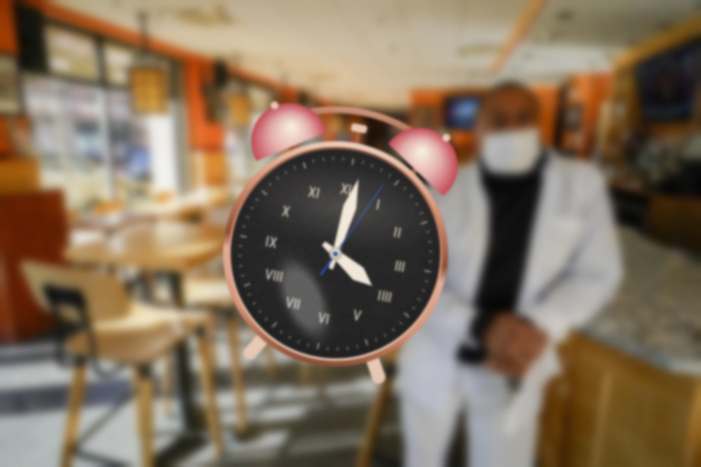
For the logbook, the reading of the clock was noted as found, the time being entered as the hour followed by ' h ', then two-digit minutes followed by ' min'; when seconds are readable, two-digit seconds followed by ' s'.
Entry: 4 h 01 min 04 s
